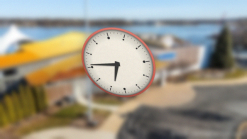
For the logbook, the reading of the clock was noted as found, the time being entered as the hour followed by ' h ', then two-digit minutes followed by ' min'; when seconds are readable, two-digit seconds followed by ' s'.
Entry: 6 h 46 min
